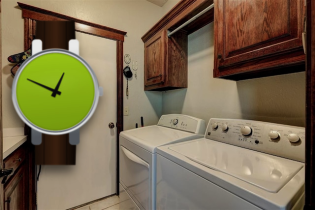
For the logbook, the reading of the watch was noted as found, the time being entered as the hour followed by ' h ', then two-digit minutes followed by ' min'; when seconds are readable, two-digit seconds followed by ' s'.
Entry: 12 h 49 min
